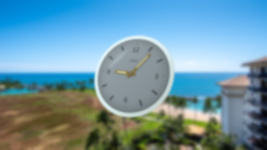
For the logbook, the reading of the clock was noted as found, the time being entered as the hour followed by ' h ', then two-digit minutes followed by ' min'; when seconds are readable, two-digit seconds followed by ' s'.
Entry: 9 h 06 min
